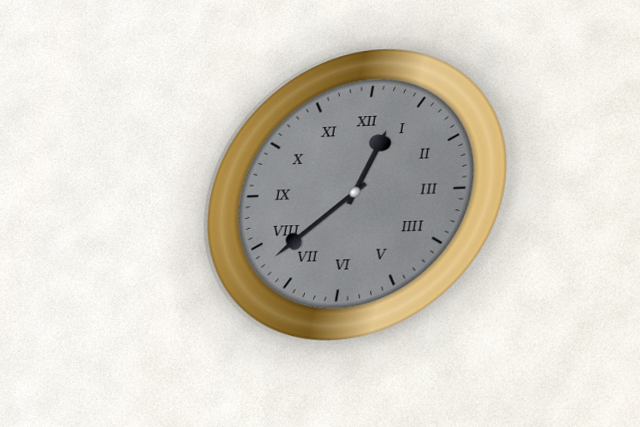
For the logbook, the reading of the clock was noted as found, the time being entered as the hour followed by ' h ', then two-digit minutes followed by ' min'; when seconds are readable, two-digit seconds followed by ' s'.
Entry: 12 h 38 min
